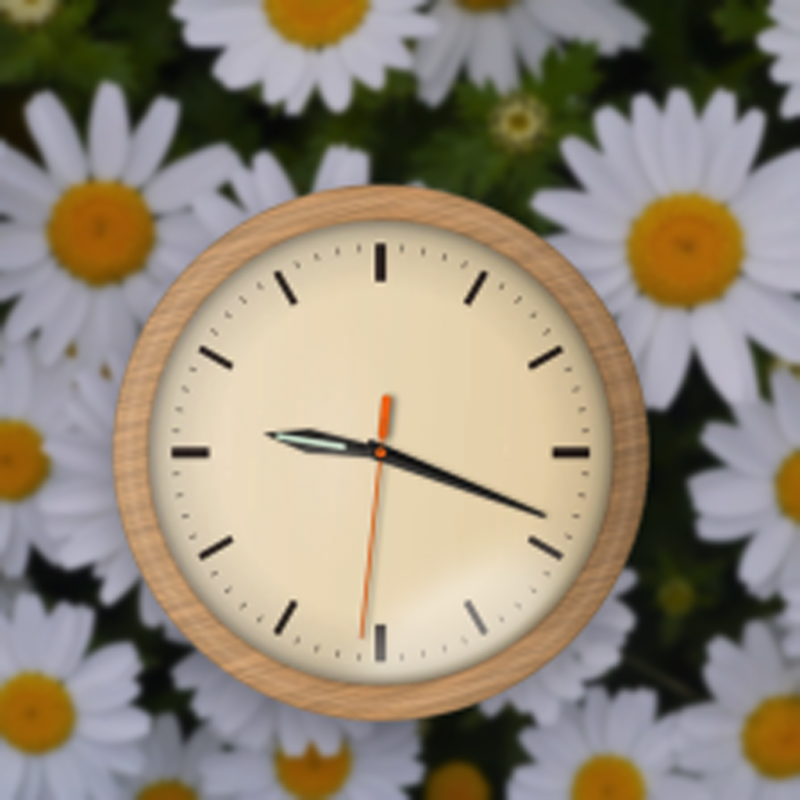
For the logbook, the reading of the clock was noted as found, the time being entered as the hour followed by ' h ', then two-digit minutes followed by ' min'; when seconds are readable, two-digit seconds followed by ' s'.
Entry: 9 h 18 min 31 s
